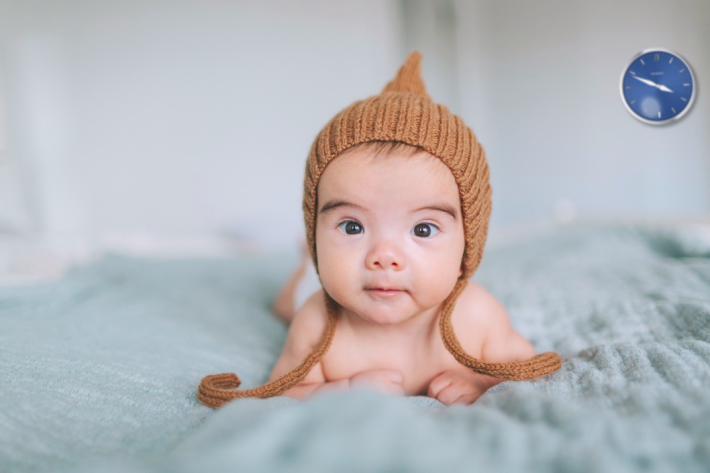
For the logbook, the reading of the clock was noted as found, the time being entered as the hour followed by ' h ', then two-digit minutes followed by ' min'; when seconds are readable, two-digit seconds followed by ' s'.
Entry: 3 h 49 min
